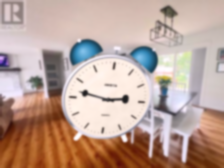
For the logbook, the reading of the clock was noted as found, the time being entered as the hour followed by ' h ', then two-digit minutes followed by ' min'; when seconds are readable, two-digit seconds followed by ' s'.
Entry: 2 h 47 min
